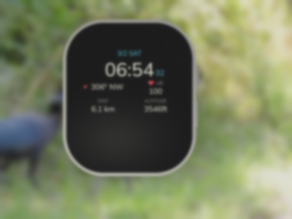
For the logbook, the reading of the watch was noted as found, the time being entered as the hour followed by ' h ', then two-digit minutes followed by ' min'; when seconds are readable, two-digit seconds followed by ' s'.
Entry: 6 h 54 min
